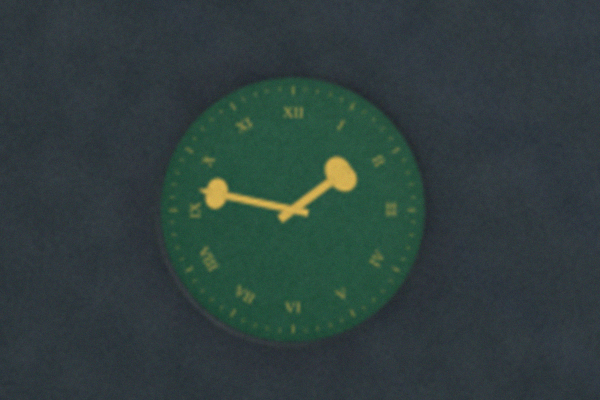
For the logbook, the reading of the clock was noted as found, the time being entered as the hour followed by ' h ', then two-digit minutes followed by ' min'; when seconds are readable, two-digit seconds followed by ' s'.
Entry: 1 h 47 min
